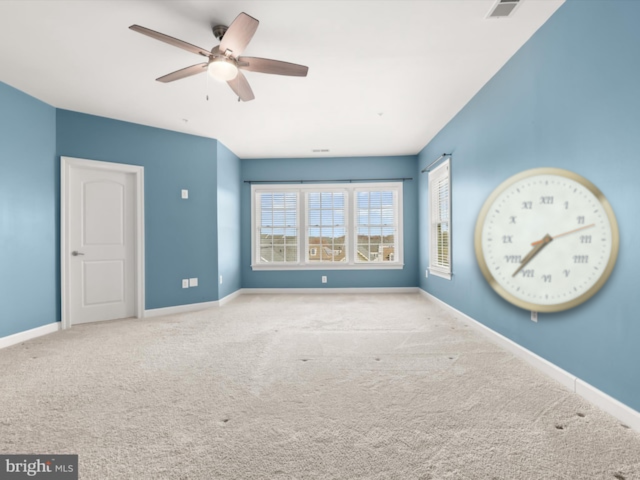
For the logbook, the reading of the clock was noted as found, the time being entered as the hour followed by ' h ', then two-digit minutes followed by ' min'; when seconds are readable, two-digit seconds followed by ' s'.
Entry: 7 h 37 min 12 s
